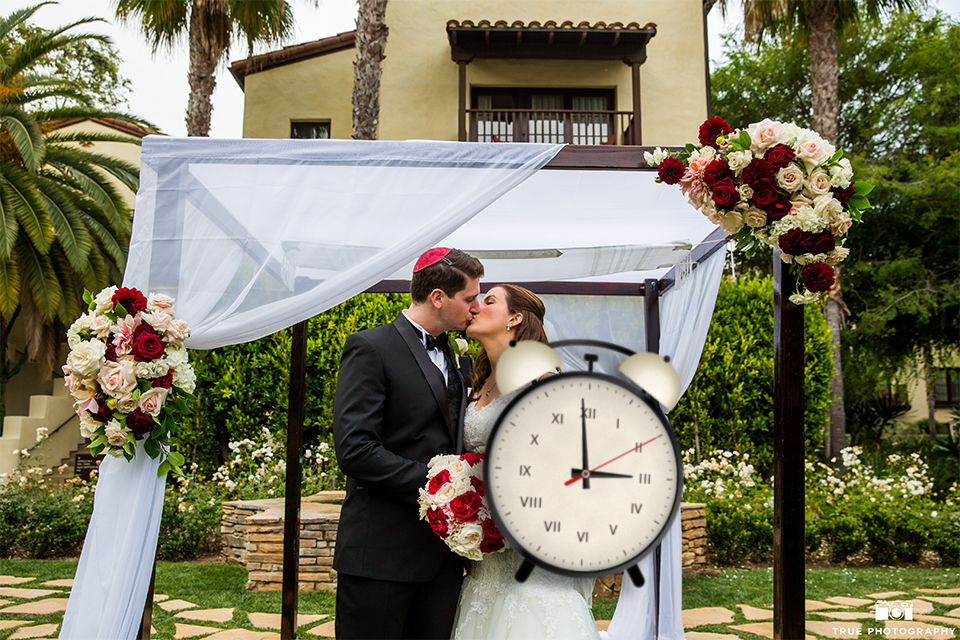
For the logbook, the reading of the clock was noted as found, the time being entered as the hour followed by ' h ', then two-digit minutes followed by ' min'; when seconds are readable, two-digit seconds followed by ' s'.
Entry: 2 h 59 min 10 s
